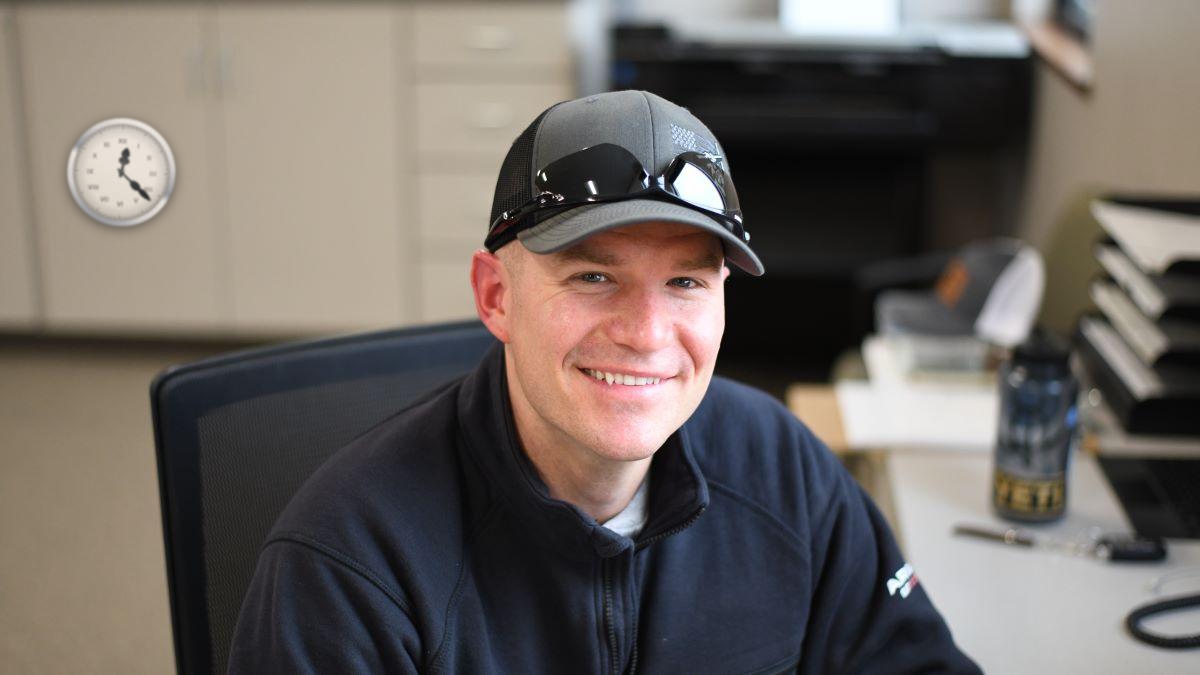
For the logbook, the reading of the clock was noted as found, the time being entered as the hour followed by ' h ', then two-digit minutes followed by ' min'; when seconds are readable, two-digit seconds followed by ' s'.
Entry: 12 h 22 min
